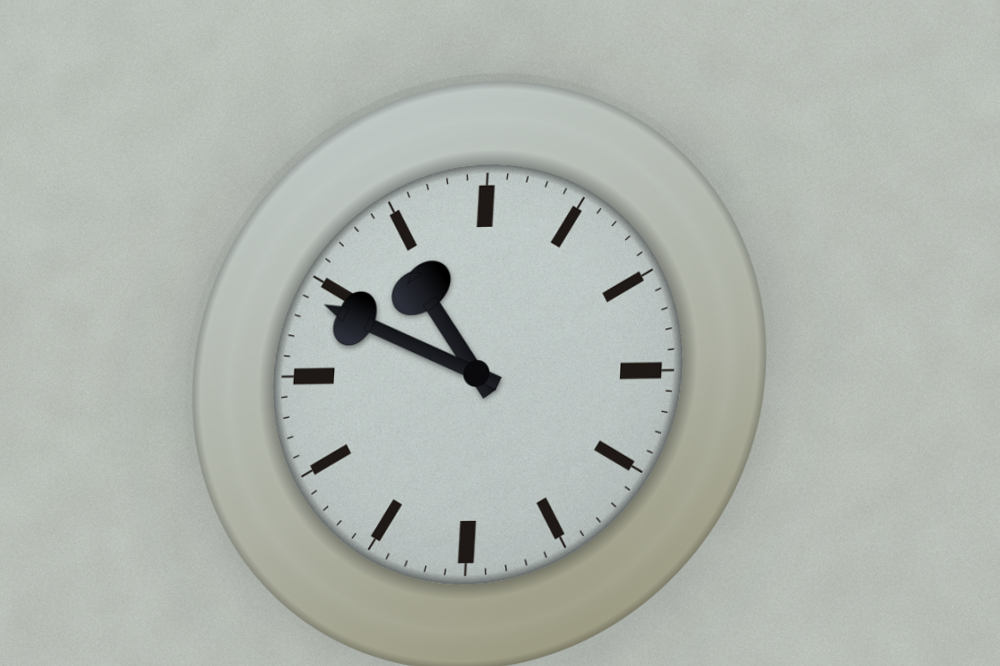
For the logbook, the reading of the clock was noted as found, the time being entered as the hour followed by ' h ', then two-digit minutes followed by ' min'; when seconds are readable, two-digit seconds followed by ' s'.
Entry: 10 h 49 min
